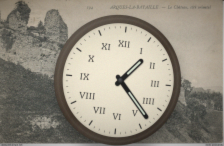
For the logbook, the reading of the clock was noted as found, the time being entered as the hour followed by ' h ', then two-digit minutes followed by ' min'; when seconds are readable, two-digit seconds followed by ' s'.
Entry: 1 h 23 min
